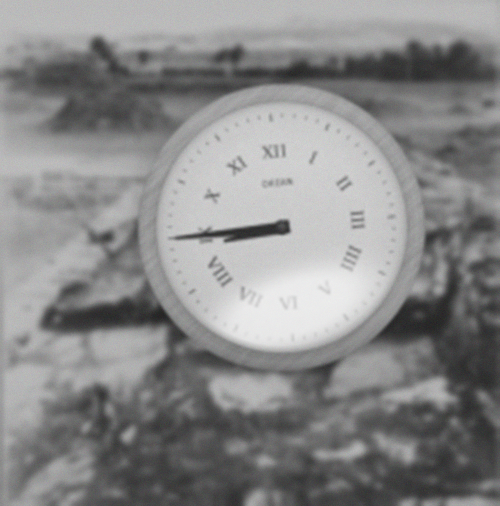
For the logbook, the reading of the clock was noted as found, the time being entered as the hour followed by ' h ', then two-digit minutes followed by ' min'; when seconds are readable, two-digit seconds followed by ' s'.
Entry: 8 h 45 min
